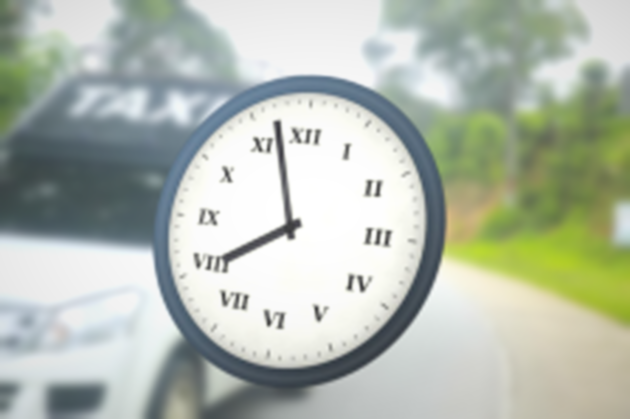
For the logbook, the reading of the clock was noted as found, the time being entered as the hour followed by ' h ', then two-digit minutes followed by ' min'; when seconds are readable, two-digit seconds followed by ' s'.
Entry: 7 h 57 min
